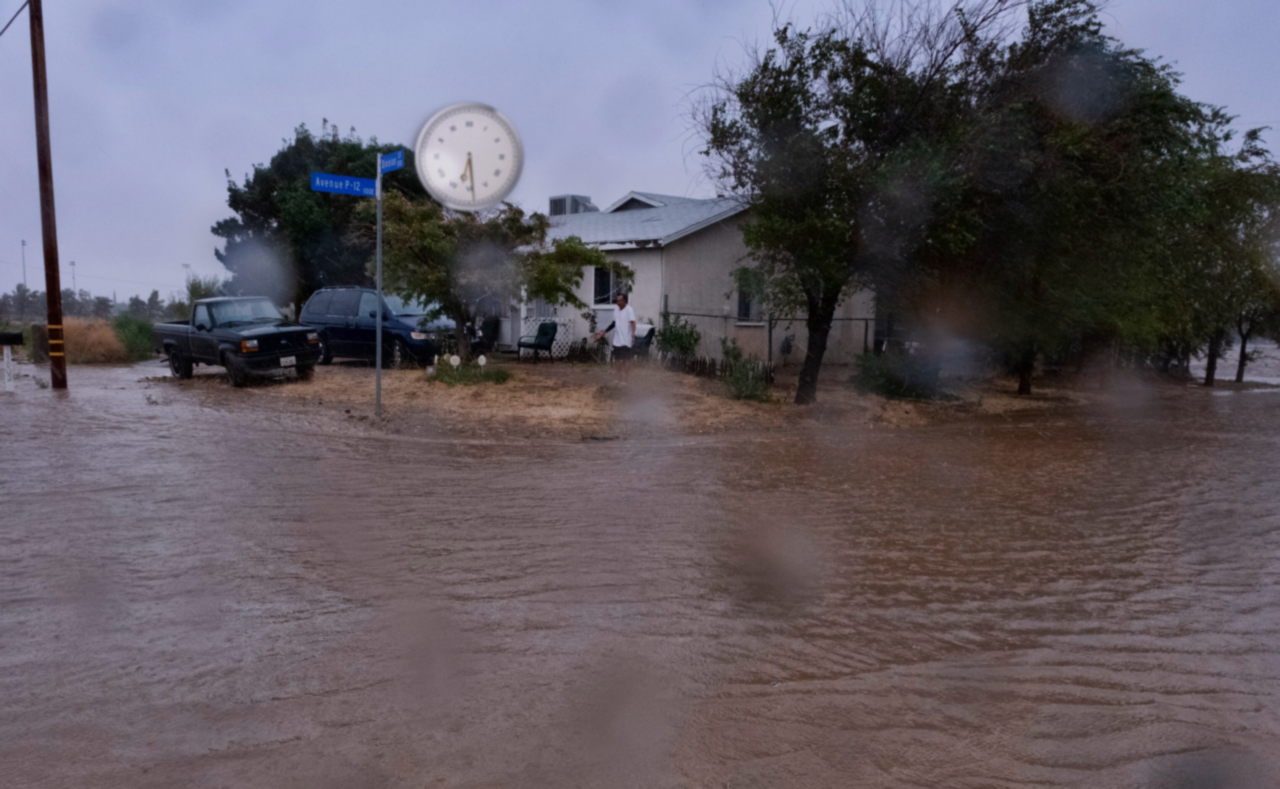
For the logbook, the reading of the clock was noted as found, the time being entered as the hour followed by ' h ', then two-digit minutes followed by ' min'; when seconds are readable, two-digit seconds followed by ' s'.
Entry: 6 h 29 min
